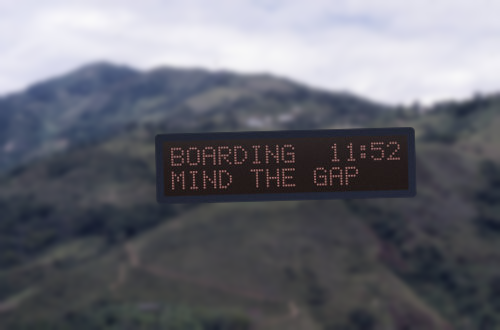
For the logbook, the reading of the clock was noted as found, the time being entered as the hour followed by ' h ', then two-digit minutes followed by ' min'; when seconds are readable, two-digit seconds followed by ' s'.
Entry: 11 h 52 min
